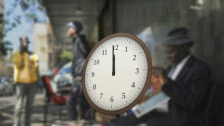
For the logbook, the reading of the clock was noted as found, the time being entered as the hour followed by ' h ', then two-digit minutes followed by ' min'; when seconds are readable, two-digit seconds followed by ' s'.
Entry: 11 h 59 min
